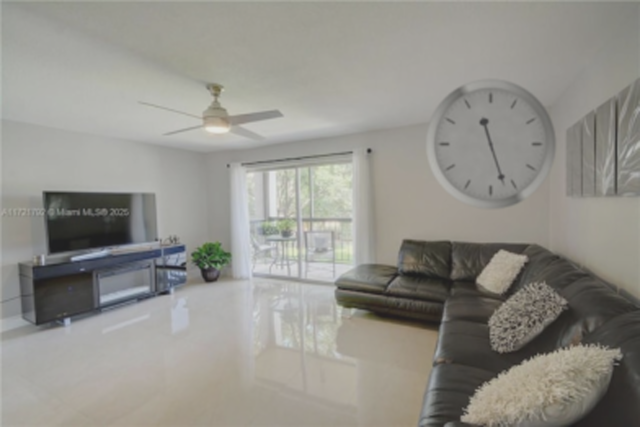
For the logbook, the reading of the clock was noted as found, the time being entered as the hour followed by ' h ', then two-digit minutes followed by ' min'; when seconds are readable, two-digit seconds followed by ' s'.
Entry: 11 h 27 min
